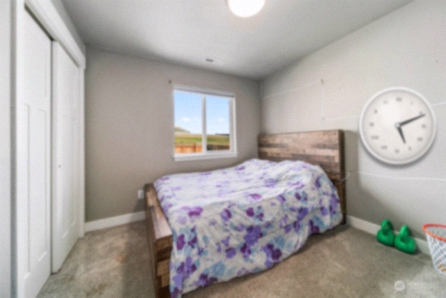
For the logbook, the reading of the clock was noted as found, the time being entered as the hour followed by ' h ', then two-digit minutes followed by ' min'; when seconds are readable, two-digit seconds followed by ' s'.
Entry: 5 h 11 min
